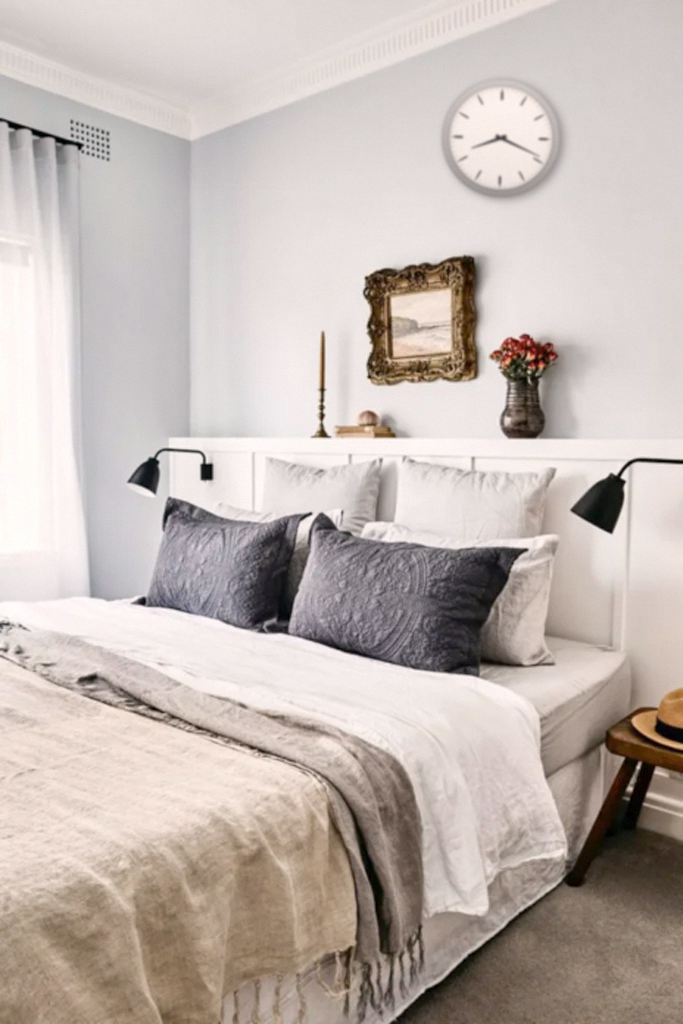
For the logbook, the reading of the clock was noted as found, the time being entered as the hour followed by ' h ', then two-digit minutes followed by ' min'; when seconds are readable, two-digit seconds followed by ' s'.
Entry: 8 h 19 min
